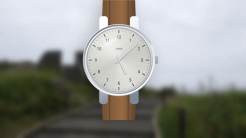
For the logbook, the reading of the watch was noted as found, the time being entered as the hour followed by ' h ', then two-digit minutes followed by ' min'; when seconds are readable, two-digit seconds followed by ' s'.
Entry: 5 h 08 min
